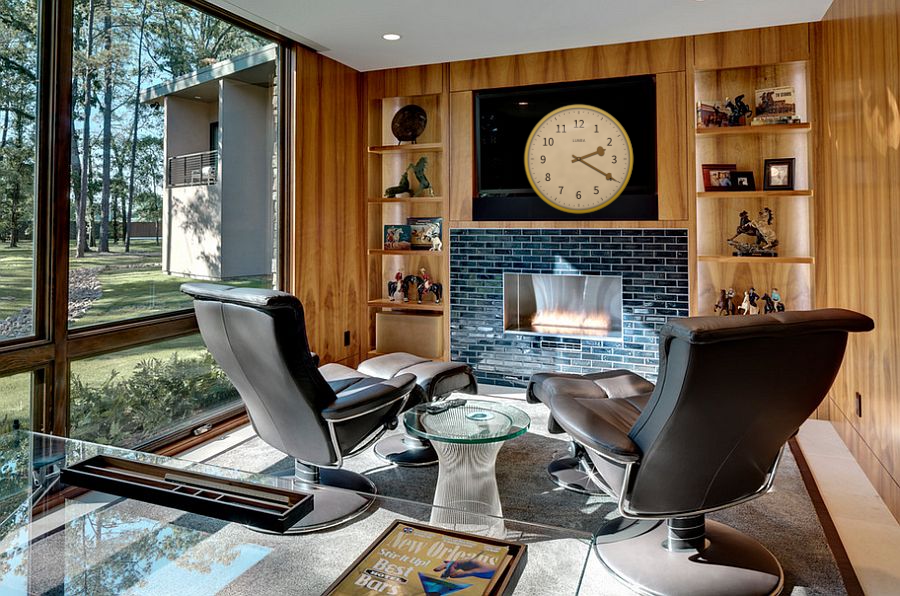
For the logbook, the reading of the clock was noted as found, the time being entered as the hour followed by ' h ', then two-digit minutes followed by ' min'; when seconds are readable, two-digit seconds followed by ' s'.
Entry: 2 h 20 min
